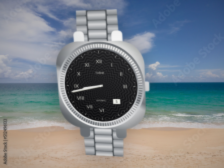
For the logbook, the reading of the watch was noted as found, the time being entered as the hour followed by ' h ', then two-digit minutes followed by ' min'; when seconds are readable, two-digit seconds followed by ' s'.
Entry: 8 h 43 min
